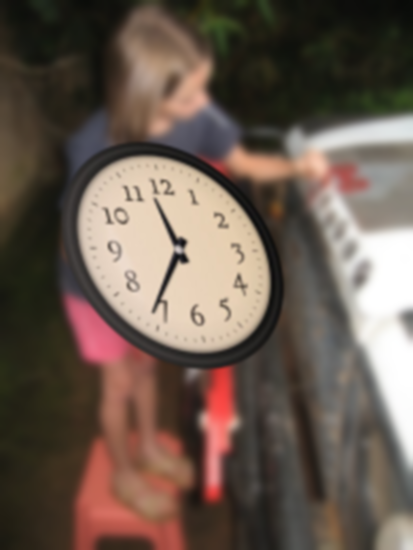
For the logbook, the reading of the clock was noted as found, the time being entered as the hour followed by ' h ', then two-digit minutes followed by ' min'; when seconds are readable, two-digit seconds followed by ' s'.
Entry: 11 h 36 min
